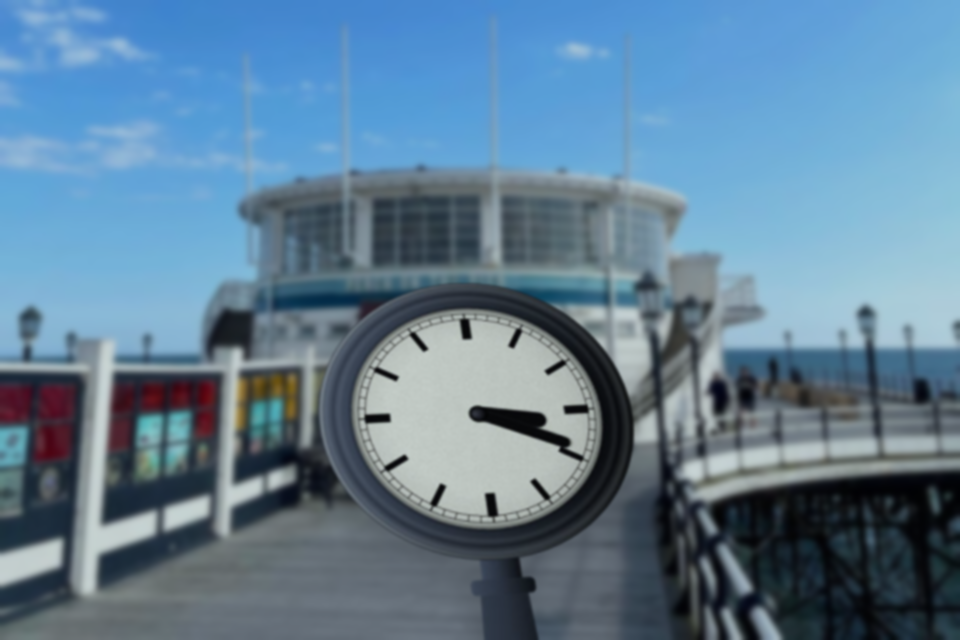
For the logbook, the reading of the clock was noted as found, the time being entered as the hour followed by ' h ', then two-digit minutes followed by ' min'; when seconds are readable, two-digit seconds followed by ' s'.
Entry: 3 h 19 min
